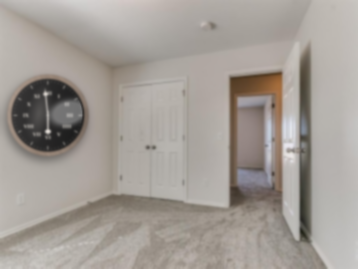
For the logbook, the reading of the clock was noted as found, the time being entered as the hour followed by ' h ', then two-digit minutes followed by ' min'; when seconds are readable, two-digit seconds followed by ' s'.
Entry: 5 h 59 min
